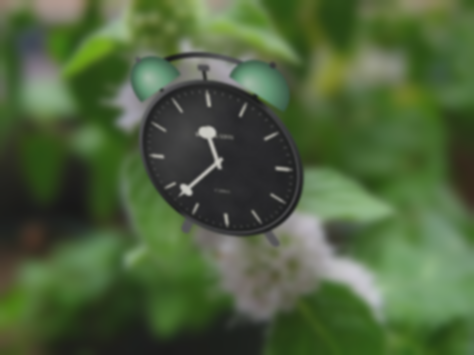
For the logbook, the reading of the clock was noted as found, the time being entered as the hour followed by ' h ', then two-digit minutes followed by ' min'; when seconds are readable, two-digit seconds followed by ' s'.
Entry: 11 h 38 min
